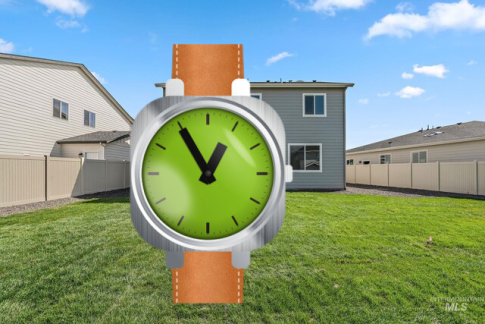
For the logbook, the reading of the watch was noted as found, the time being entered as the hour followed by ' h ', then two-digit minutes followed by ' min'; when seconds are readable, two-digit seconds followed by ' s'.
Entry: 12 h 55 min
